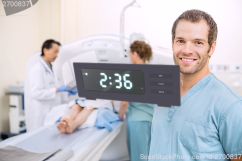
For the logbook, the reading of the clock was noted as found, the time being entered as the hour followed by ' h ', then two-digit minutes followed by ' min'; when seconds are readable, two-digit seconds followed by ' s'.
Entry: 2 h 36 min
